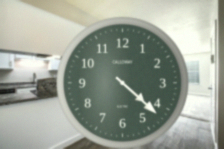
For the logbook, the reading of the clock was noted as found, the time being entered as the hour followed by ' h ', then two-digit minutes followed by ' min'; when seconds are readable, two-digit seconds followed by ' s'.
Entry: 4 h 22 min
